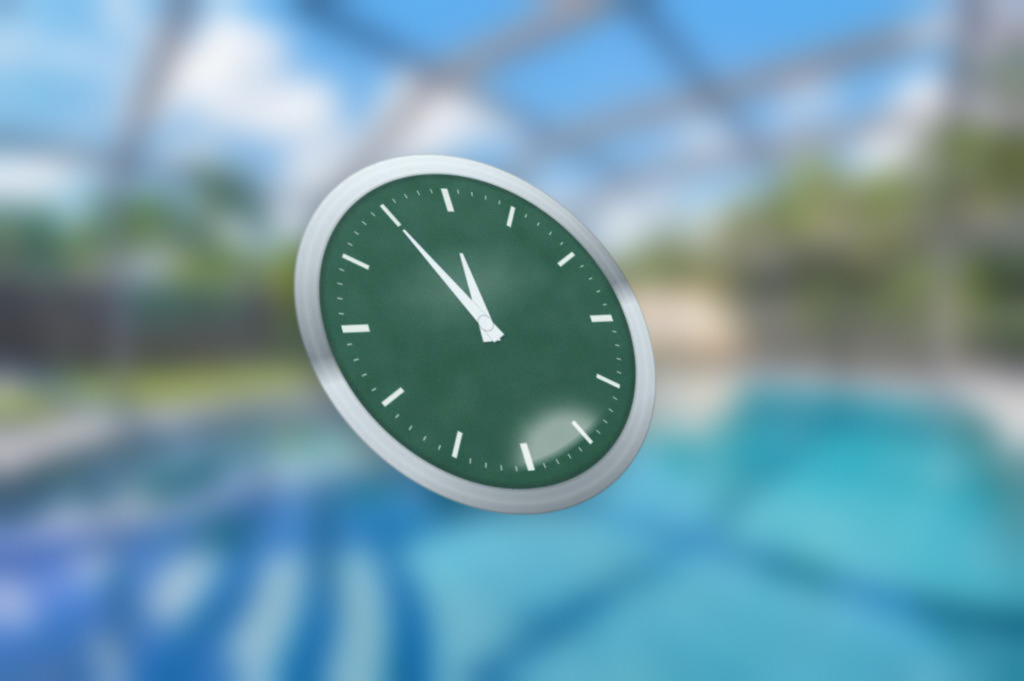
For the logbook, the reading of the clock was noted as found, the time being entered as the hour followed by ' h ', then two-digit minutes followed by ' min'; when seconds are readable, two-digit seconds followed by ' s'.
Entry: 11 h 55 min
